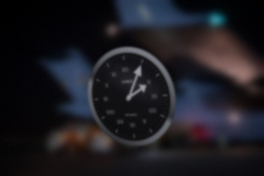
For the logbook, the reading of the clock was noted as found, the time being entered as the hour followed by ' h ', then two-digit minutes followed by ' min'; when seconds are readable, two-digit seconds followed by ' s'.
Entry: 2 h 05 min
